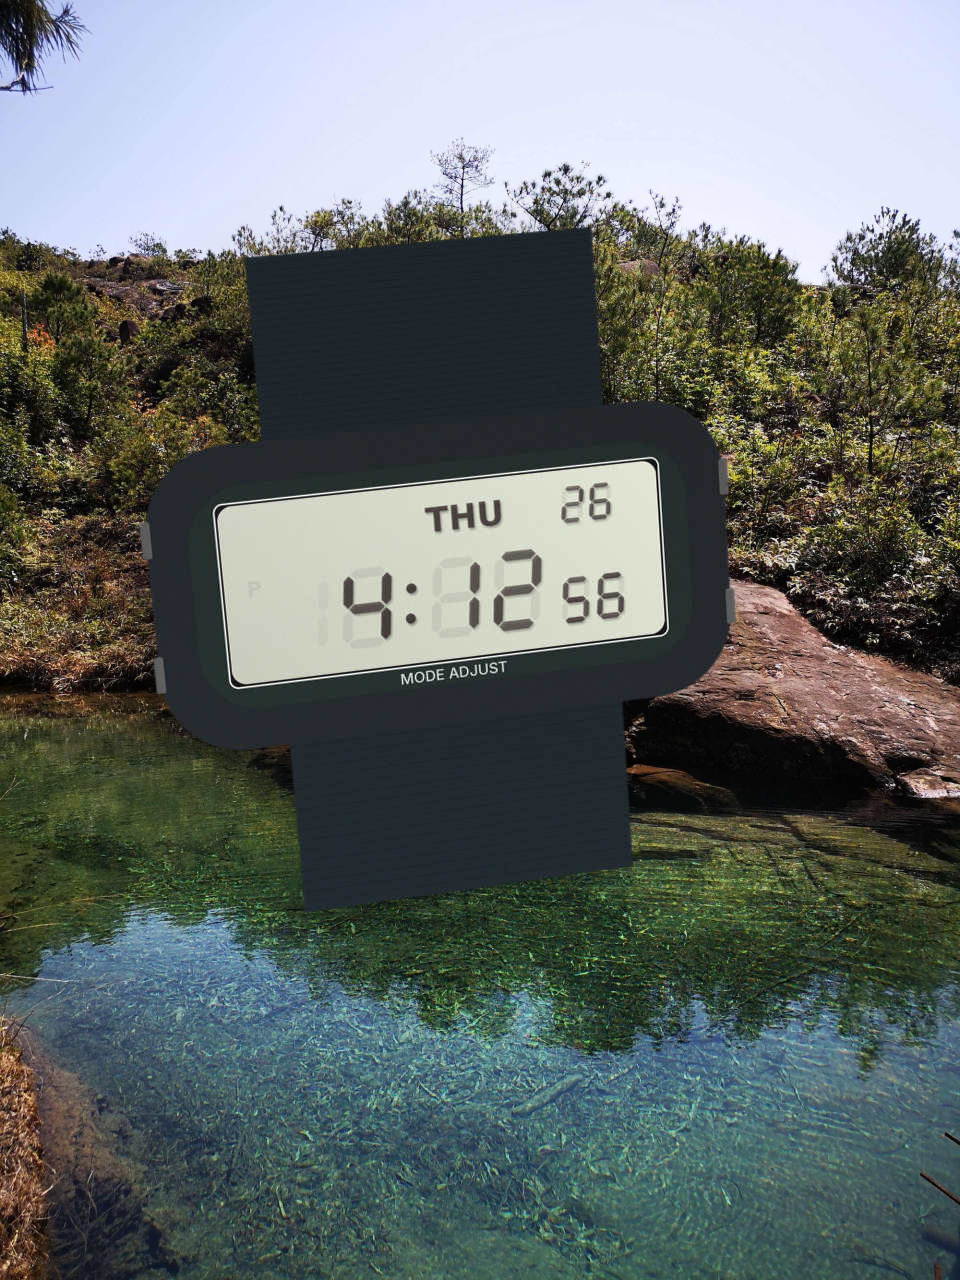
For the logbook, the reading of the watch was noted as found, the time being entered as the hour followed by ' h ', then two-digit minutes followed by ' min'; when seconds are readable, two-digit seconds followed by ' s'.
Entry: 4 h 12 min 56 s
